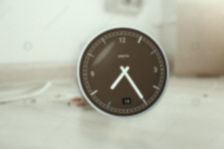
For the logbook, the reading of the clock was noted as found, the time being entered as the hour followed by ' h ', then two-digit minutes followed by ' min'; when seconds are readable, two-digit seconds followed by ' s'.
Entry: 7 h 25 min
